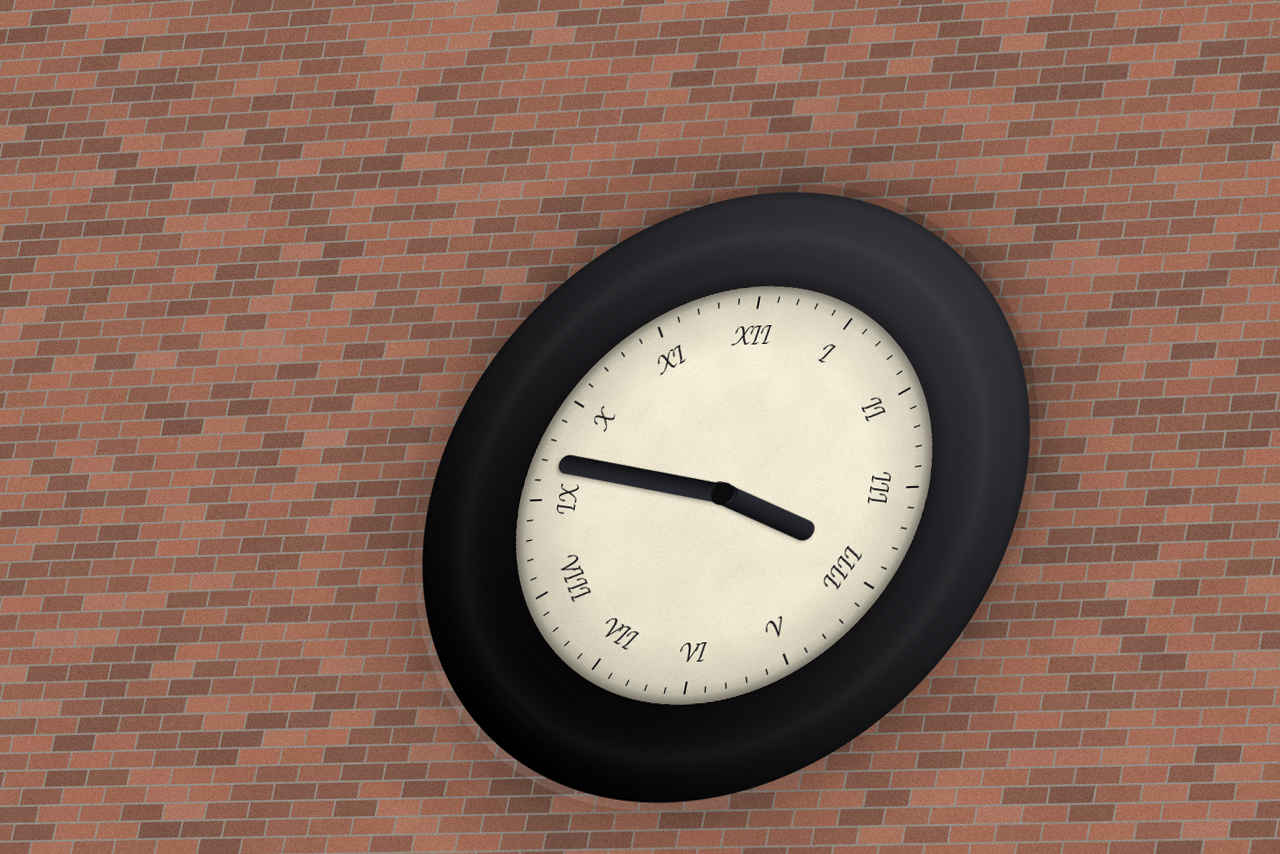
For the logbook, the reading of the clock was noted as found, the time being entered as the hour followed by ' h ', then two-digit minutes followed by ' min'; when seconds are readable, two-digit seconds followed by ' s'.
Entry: 3 h 47 min
